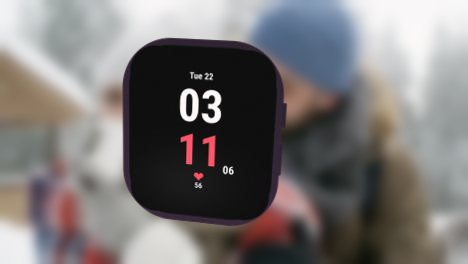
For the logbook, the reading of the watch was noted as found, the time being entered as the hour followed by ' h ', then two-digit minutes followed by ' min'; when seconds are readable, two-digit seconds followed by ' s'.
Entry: 3 h 11 min 06 s
